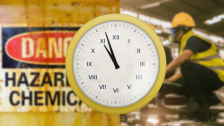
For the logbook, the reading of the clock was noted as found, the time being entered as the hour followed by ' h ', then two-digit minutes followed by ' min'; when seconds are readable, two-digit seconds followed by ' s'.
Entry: 10 h 57 min
